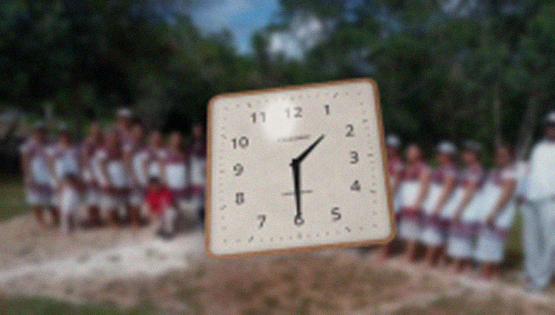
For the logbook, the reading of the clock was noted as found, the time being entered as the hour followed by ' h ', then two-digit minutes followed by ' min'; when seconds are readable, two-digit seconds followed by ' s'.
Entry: 1 h 30 min
